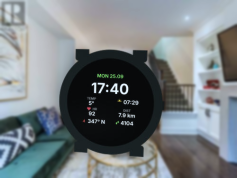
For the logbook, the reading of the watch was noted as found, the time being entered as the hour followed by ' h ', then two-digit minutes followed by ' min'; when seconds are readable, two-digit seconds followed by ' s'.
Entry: 17 h 40 min
